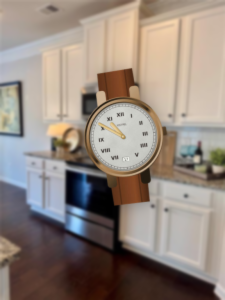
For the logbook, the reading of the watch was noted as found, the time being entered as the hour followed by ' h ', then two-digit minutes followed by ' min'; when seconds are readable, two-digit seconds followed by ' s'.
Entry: 10 h 51 min
